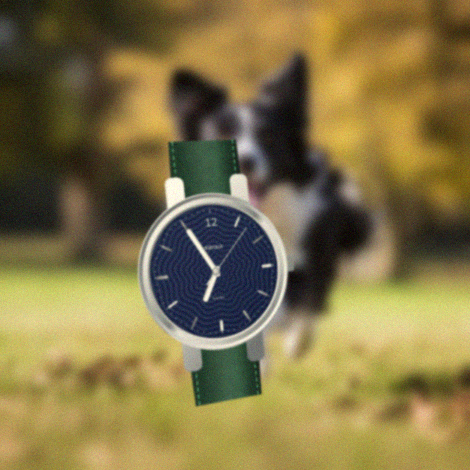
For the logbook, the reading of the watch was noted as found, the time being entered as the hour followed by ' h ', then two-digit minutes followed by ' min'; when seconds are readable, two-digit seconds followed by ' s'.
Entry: 6 h 55 min 07 s
